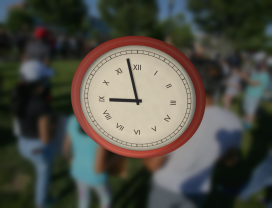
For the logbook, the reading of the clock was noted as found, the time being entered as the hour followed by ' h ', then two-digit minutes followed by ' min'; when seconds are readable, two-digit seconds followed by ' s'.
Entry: 8 h 58 min
